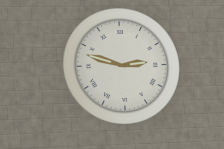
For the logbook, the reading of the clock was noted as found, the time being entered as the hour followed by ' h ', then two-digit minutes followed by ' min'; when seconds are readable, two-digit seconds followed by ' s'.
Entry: 2 h 48 min
